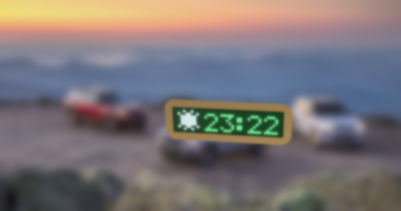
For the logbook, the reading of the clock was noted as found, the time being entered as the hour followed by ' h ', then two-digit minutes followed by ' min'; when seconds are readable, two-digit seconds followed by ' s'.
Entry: 23 h 22 min
